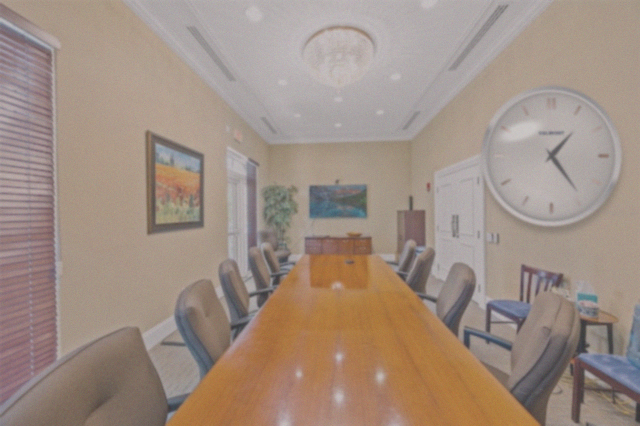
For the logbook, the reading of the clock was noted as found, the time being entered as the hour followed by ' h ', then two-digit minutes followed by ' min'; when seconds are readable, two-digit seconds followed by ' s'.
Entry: 1 h 24 min
